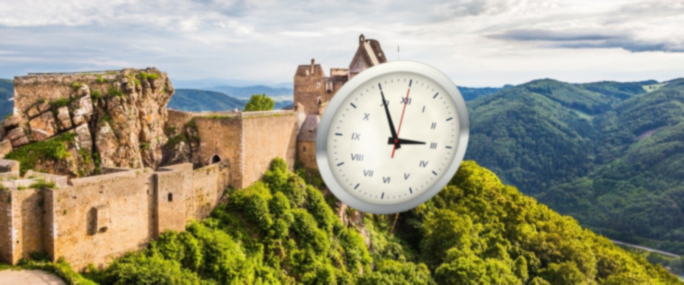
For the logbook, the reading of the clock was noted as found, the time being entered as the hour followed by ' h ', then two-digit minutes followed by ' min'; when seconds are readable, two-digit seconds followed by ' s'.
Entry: 2 h 55 min 00 s
